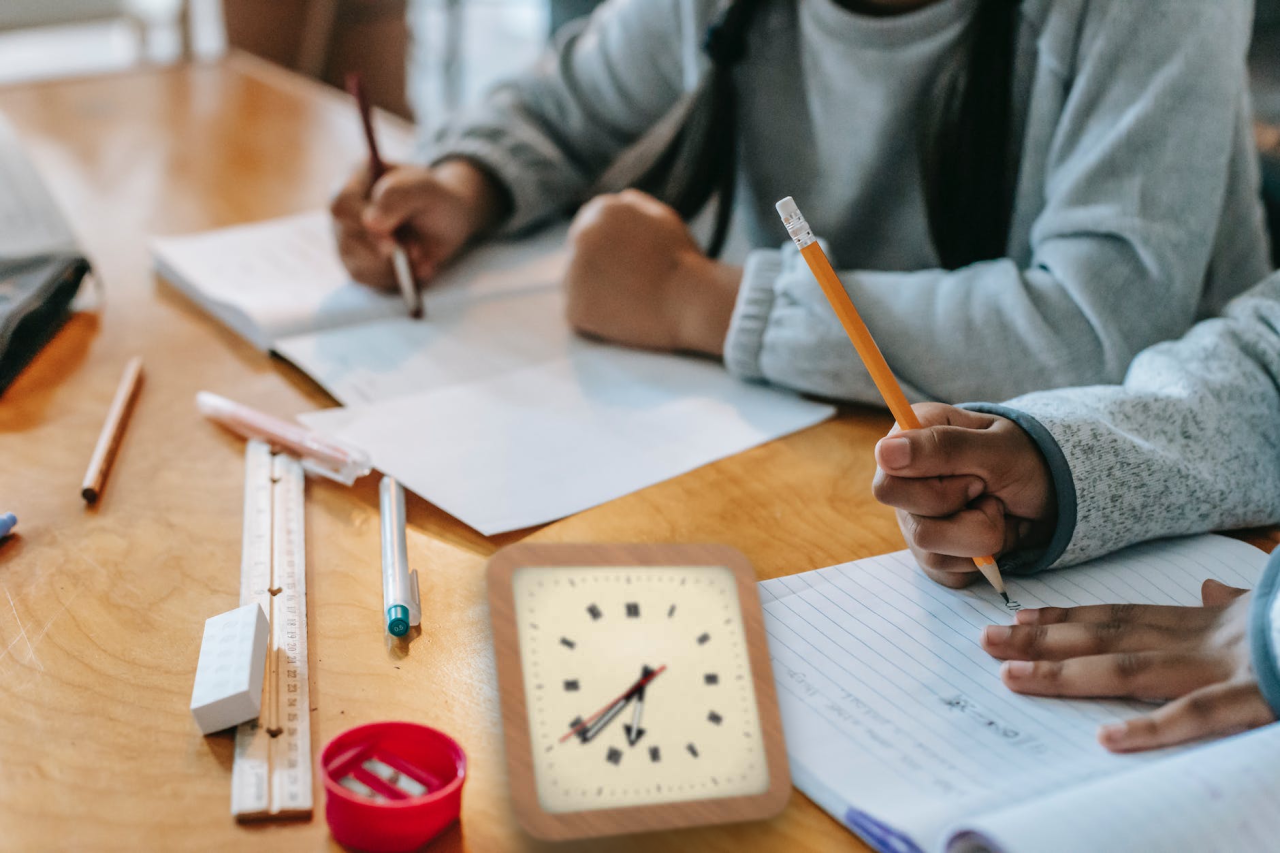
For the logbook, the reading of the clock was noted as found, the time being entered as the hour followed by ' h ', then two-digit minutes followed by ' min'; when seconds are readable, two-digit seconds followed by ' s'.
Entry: 6 h 38 min 40 s
